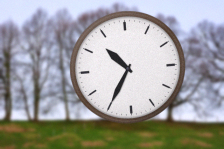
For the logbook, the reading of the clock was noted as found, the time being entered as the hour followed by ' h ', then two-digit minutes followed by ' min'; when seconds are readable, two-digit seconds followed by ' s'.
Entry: 10 h 35 min
